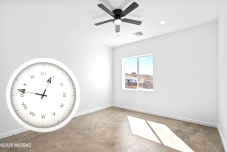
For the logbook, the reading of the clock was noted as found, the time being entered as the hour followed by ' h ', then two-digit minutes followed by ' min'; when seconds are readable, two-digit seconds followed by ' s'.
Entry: 12 h 47 min
